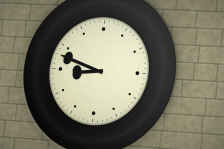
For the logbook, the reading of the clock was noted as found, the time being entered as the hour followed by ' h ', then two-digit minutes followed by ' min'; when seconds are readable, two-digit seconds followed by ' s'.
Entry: 8 h 48 min
